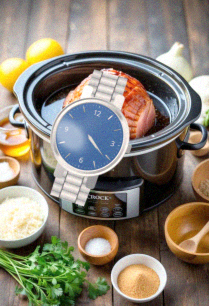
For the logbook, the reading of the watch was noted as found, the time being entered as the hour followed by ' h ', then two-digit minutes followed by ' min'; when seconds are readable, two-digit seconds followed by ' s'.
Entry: 4 h 21 min
